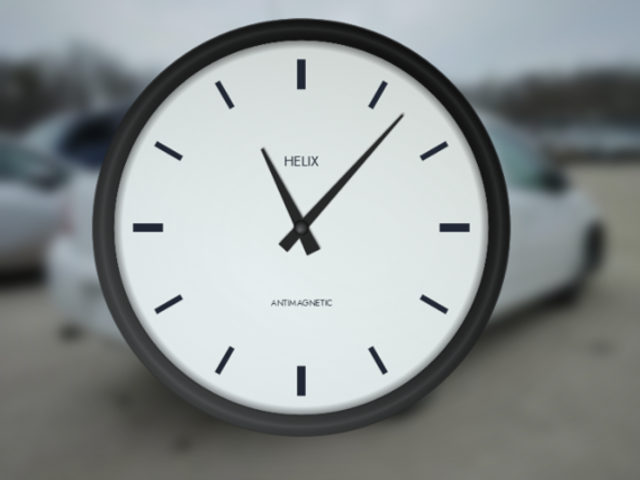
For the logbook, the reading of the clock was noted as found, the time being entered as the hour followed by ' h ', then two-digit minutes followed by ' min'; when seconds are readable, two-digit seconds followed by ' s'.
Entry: 11 h 07 min
